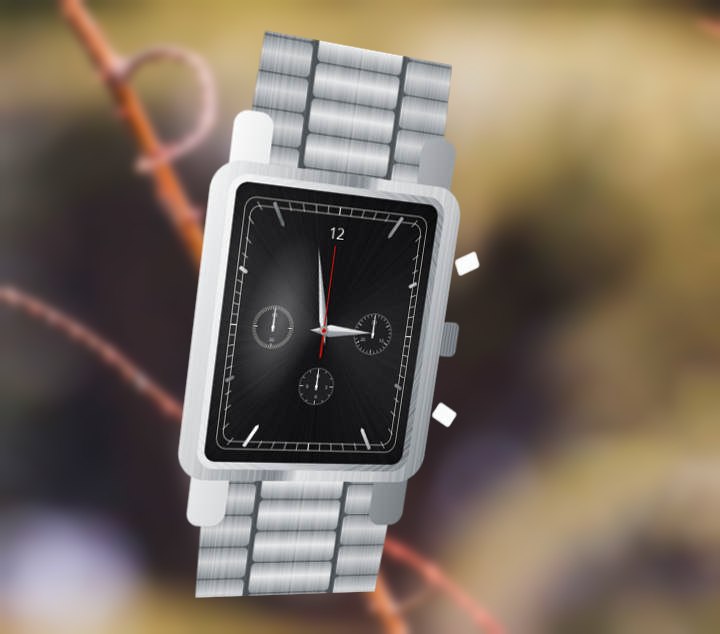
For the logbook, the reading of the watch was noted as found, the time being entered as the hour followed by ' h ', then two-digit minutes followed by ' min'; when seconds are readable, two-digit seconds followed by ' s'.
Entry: 2 h 58 min
